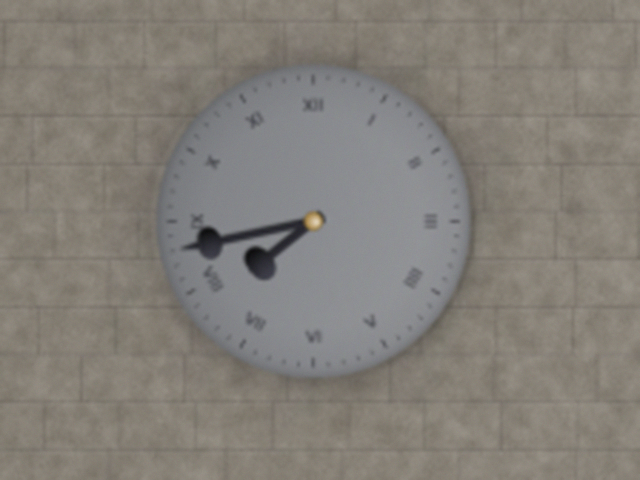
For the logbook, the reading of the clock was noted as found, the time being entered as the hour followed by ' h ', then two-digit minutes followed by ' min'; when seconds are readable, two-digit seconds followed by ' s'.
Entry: 7 h 43 min
